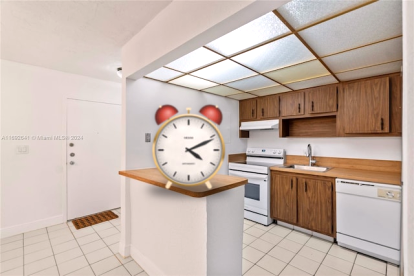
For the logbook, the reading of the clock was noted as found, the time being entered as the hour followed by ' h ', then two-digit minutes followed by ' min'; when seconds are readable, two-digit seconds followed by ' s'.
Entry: 4 h 11 min
